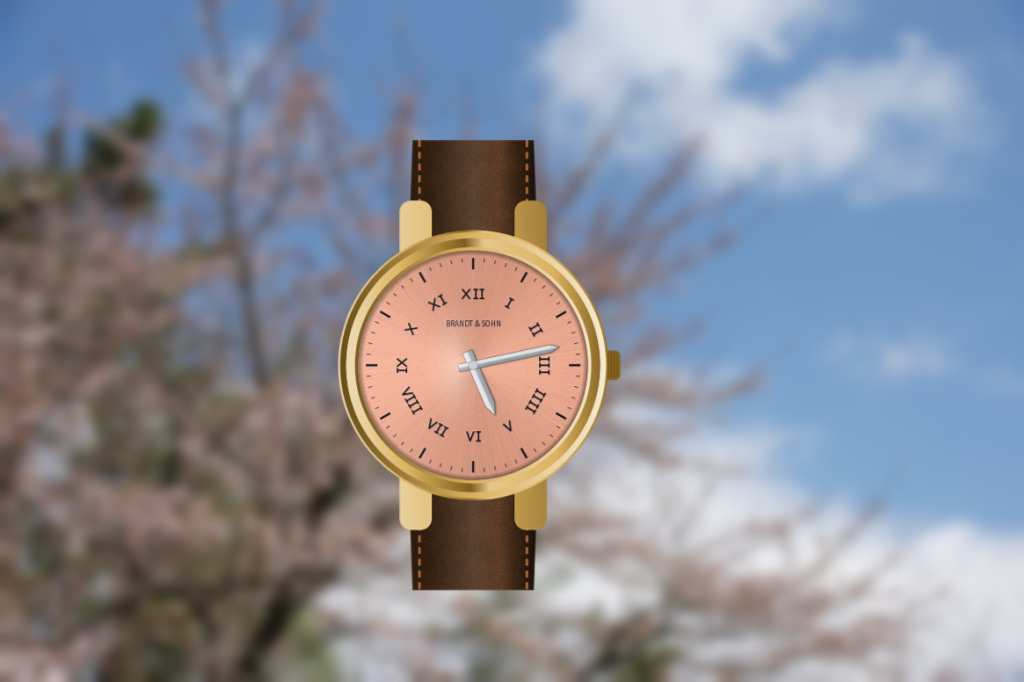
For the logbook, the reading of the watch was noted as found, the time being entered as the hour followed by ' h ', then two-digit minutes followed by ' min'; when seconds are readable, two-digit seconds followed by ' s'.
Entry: 5 h 13 min
